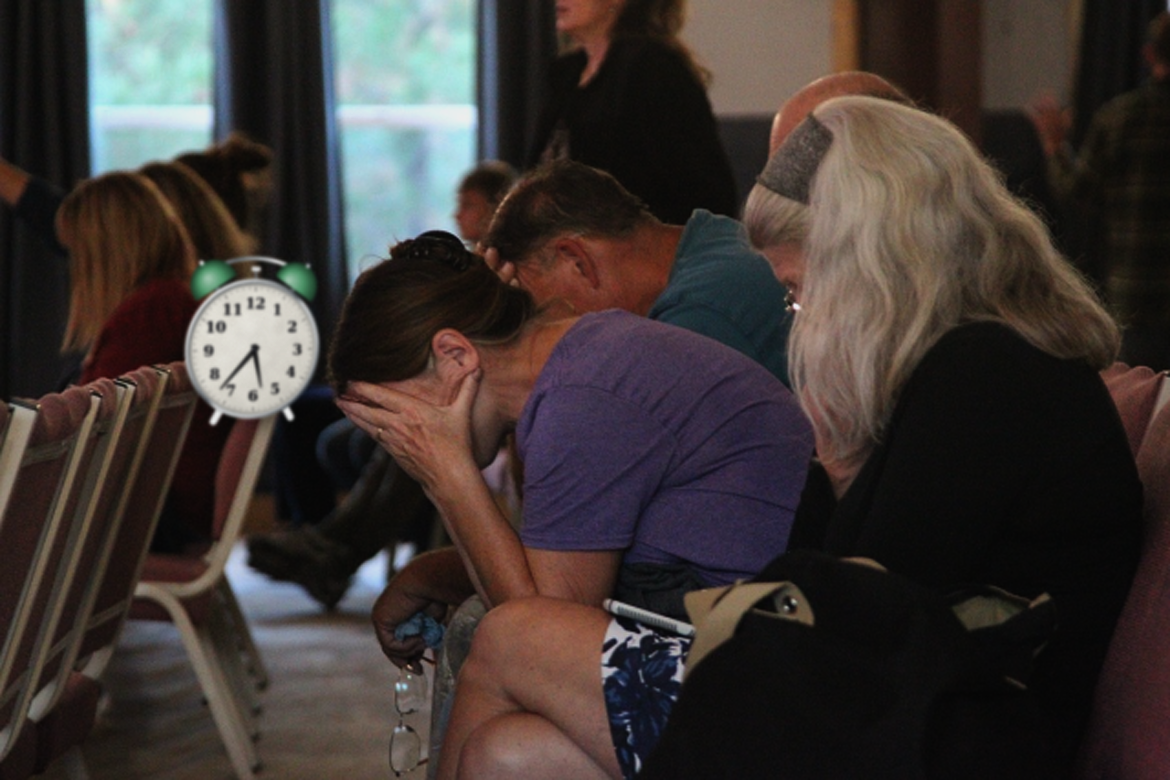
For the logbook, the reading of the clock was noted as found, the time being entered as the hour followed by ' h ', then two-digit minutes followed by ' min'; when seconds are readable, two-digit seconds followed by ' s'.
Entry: 5 h 37 min
